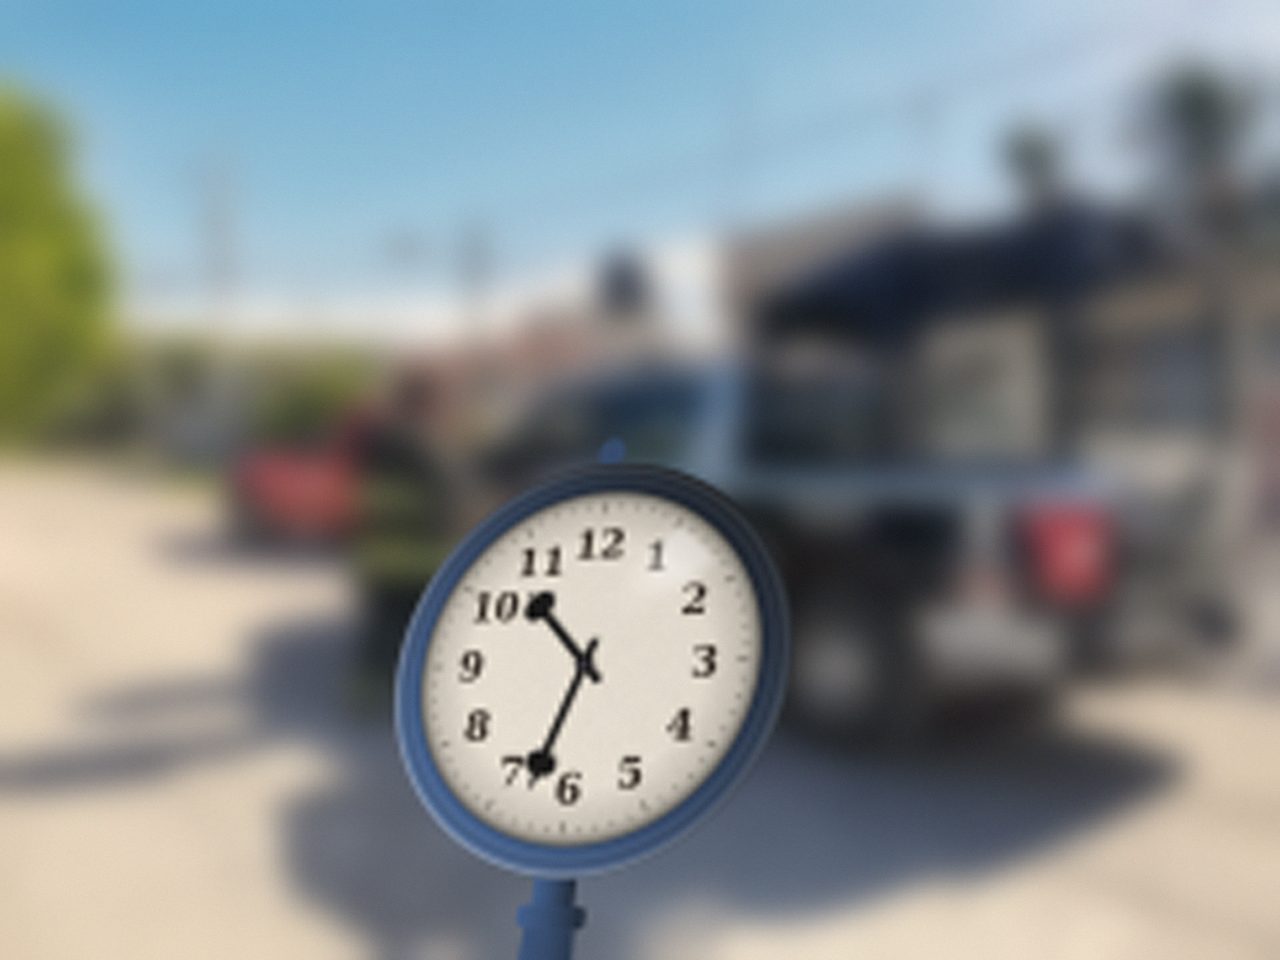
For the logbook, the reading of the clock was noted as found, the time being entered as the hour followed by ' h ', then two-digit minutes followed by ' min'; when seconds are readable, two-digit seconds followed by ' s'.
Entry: 10 h 33 min
